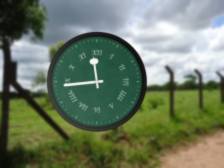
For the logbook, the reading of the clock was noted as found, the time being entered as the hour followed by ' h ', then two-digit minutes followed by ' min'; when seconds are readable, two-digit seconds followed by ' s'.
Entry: 11 h 44 min
